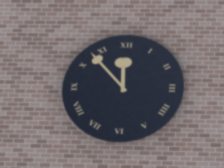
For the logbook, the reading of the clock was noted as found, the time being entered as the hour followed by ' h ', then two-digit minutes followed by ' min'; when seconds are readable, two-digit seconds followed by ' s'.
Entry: 11 h 53 min
